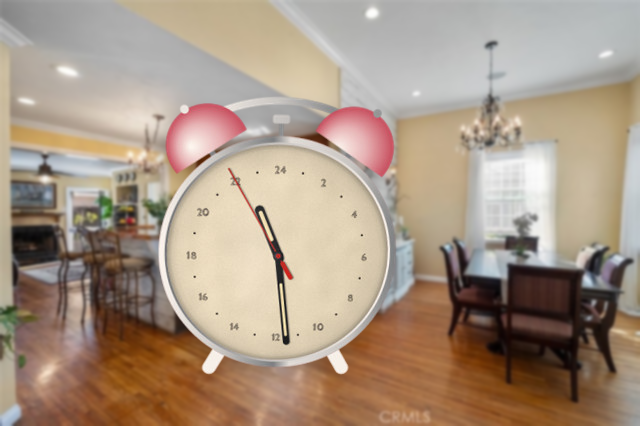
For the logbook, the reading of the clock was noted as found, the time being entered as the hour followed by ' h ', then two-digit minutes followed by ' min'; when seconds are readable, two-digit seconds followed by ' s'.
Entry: 22 h 28 min 55 s
